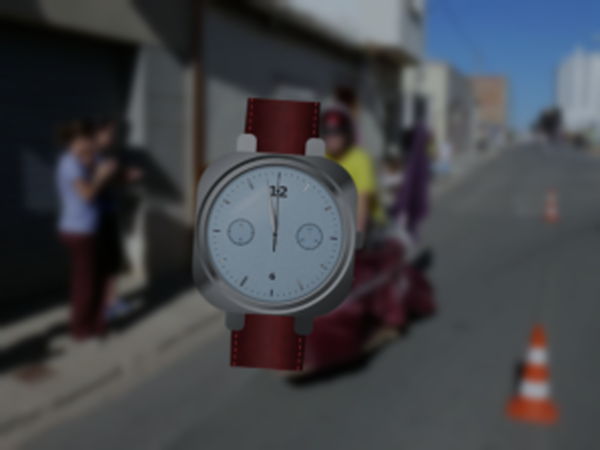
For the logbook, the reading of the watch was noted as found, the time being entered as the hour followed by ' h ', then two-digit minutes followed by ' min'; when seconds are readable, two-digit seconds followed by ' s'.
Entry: 11 h 58 min
